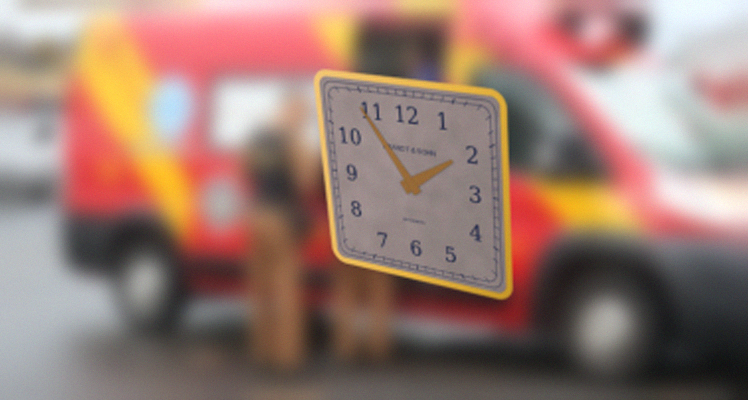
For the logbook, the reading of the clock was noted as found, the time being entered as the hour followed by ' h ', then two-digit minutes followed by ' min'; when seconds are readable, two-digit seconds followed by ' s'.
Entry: 1 h 54 min
